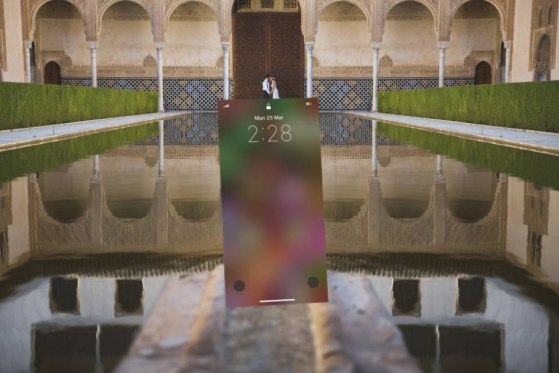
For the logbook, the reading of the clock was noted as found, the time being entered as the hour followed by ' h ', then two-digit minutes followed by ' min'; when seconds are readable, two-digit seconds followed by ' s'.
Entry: 2 h 28 min
